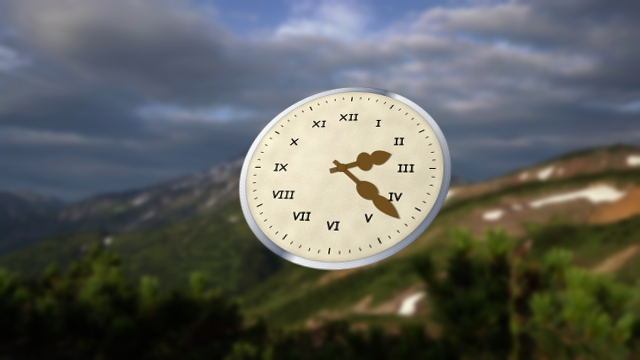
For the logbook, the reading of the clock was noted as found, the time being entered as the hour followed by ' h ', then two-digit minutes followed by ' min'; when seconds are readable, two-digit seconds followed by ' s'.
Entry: 2 h 22 min
